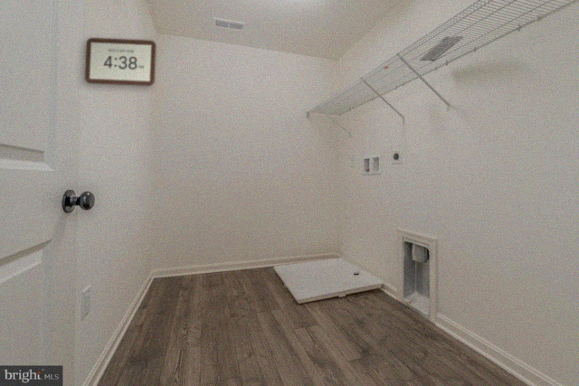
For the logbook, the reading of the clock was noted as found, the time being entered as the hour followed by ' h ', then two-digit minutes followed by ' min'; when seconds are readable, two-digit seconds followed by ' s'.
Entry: 4 h 38 min
